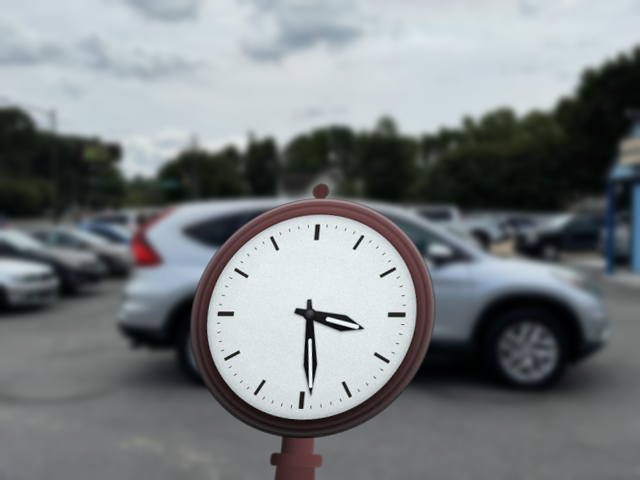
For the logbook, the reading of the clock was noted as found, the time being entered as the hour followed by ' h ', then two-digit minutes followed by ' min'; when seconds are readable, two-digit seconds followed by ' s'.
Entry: 3 h 29 min
